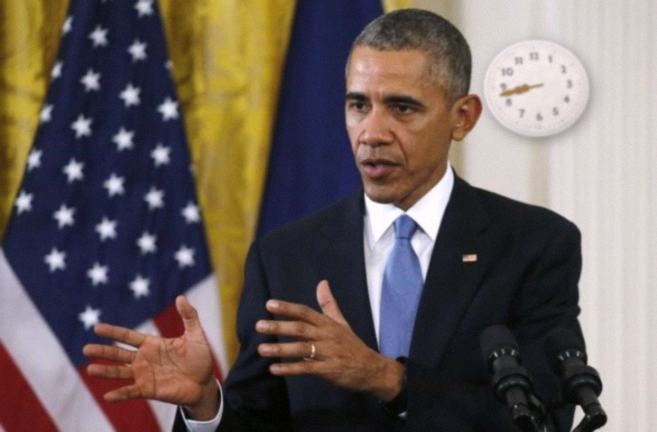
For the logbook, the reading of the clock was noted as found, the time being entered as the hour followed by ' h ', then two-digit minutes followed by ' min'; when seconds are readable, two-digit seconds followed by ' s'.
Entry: 8 h 43 min
